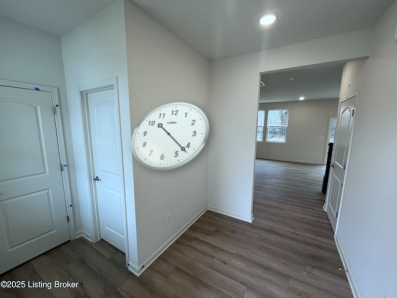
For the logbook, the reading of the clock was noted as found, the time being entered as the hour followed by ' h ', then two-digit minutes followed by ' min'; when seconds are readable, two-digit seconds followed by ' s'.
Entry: 10 h 22 min
